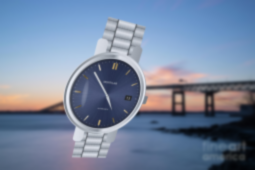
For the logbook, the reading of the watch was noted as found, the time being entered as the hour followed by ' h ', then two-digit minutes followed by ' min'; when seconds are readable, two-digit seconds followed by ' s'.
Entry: 4 h 53 min
